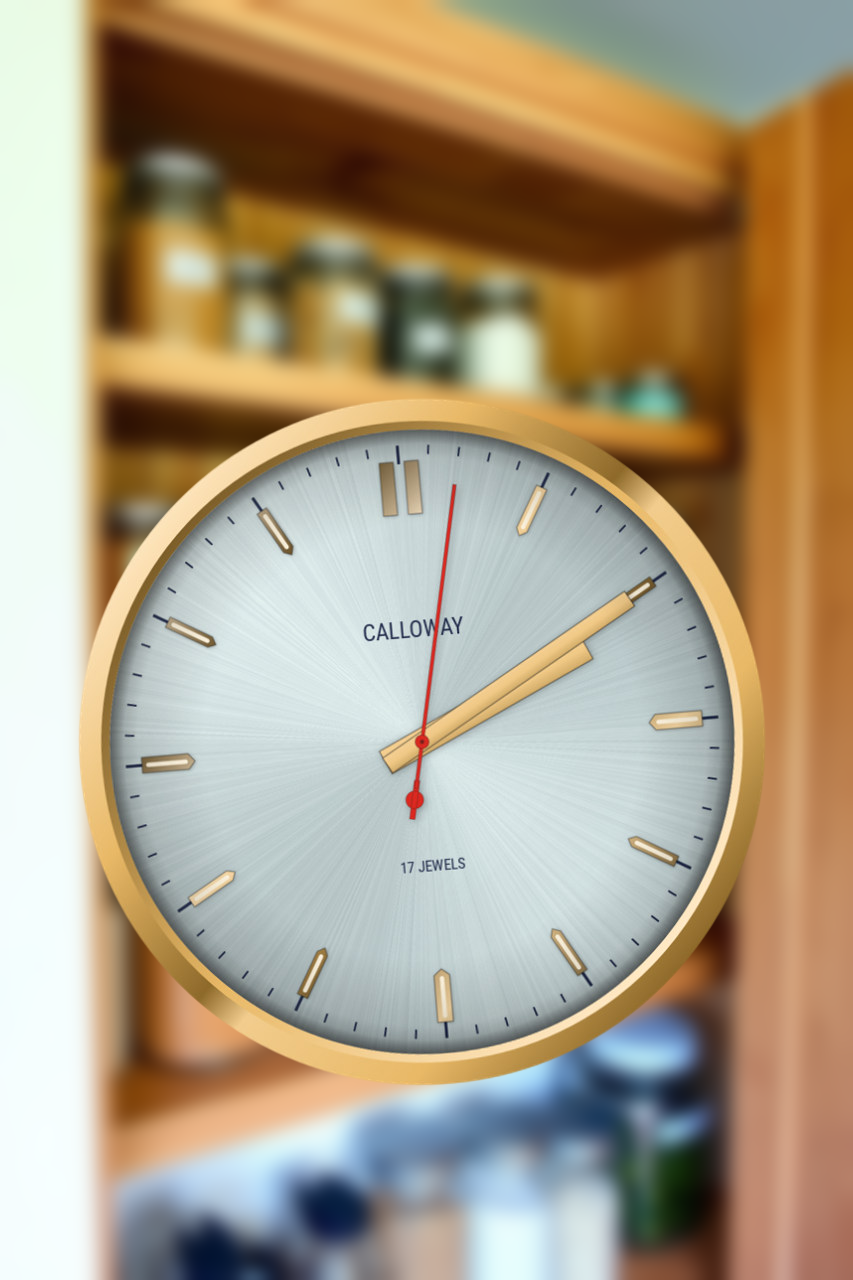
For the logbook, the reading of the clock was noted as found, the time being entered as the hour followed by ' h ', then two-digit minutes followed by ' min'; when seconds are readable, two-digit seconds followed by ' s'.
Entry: 2 h 10 min 02 s
